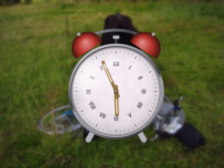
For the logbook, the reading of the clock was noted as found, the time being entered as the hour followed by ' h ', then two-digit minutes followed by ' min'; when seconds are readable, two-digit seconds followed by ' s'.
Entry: 5 h 56 min
